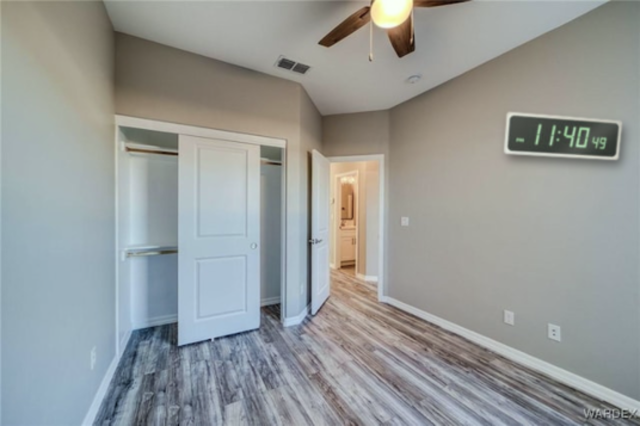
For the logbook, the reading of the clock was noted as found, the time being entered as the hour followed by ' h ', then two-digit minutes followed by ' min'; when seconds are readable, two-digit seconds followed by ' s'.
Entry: 11 h 40 min 49 s
